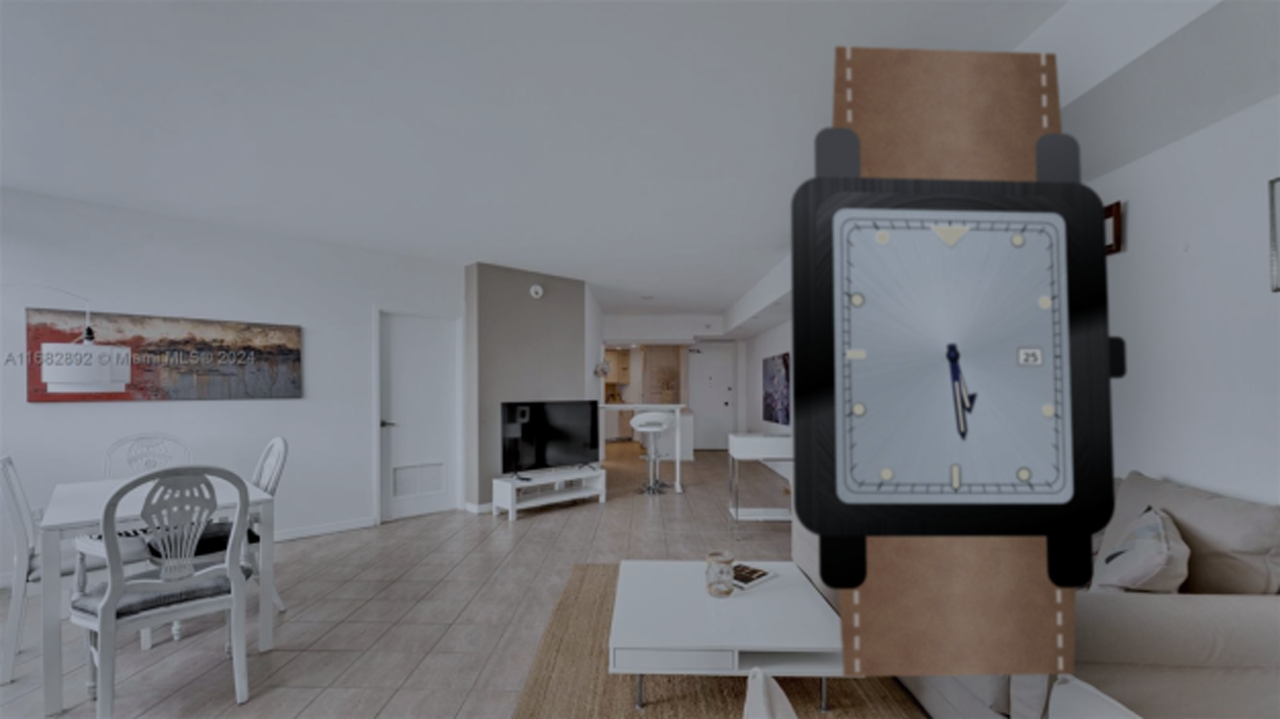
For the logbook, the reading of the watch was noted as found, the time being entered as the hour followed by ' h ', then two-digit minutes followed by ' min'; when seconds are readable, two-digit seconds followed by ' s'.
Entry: 5 h 29 min
